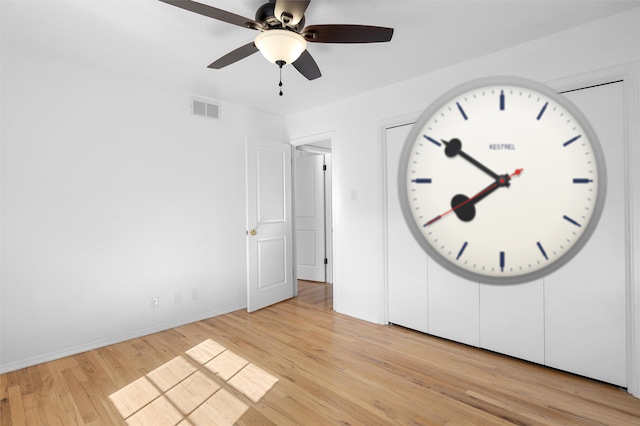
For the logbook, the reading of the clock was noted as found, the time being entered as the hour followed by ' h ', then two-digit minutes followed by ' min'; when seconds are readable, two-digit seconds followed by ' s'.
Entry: 7 h 50 min 40 s
